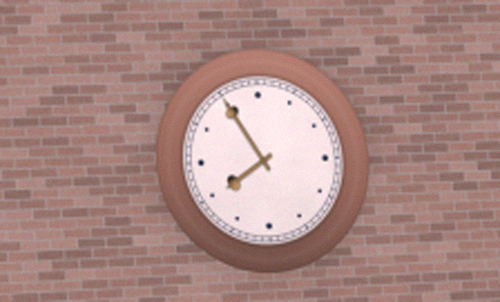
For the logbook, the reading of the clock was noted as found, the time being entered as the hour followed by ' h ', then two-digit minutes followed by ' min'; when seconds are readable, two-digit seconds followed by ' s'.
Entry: 7 h 55 min
